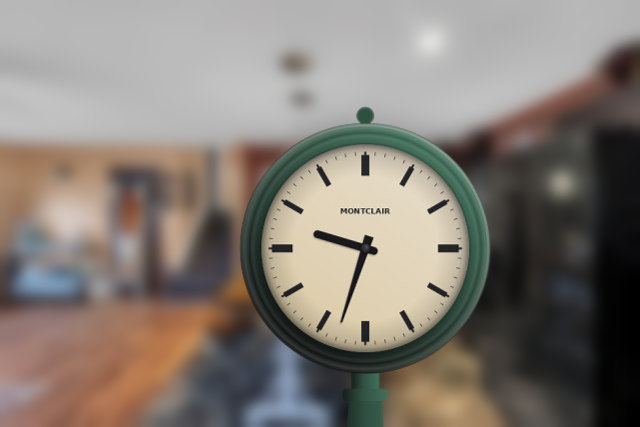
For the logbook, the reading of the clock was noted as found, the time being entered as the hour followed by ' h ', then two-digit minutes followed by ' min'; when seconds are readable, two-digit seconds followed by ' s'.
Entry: 9 h 33 min
